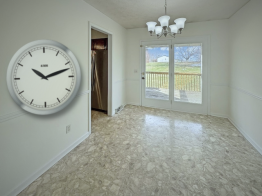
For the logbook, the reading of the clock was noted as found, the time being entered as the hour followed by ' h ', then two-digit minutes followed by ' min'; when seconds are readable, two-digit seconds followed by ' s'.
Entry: 10 h 12 min
